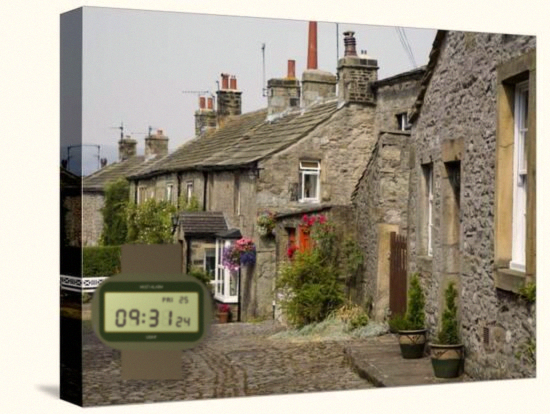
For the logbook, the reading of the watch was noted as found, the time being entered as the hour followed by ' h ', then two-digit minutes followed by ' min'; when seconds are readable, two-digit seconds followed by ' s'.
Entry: 9 h 31 min
